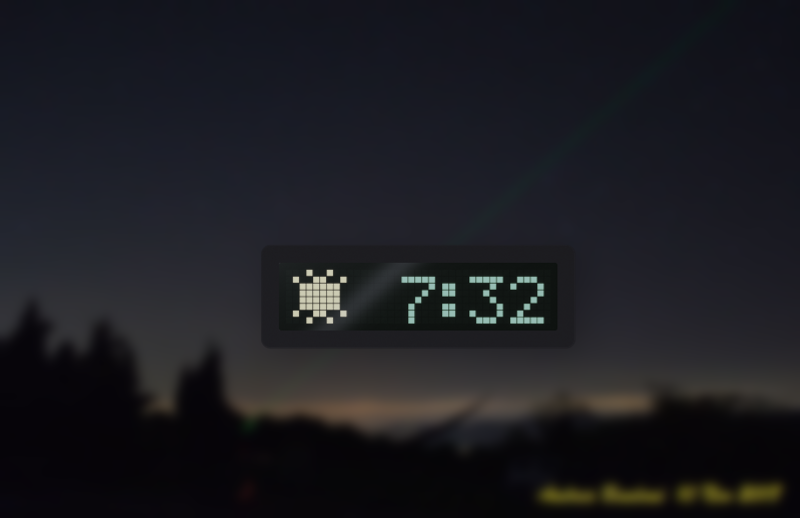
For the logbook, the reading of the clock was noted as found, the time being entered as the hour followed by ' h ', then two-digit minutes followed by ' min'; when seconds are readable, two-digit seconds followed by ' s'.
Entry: 7 h 32 min
